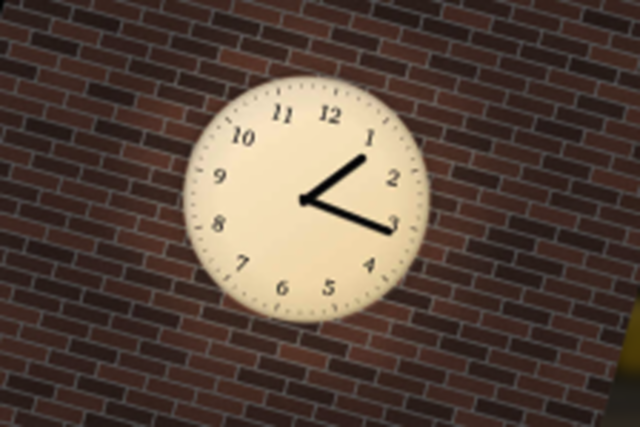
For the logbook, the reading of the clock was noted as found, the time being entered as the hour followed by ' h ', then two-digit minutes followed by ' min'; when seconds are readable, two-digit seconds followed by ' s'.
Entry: 1 h 16 min
